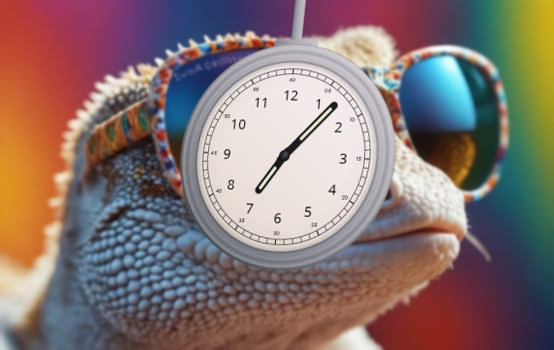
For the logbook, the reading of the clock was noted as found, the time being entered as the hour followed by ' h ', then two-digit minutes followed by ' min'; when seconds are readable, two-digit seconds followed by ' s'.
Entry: 7 h 07 min
